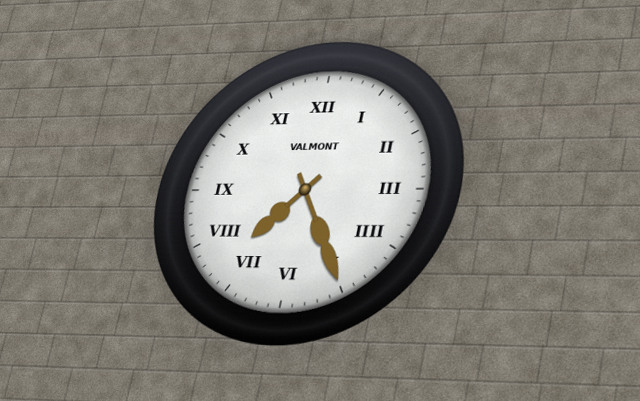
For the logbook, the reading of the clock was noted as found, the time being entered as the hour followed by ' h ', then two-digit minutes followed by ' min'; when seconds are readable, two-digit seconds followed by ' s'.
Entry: 7 h 25 min
